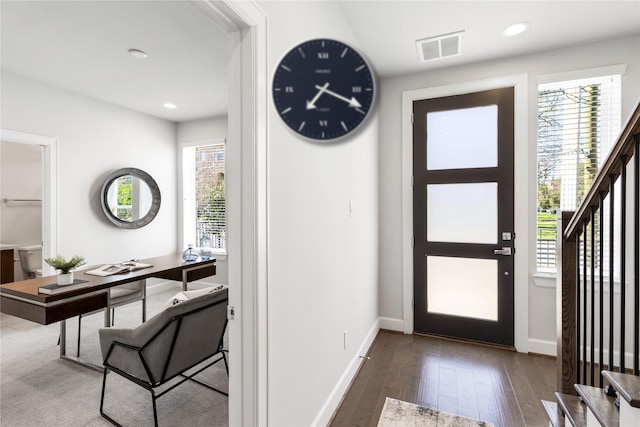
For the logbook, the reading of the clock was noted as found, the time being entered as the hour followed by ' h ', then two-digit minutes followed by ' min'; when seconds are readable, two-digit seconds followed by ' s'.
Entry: 7 h 19 min
